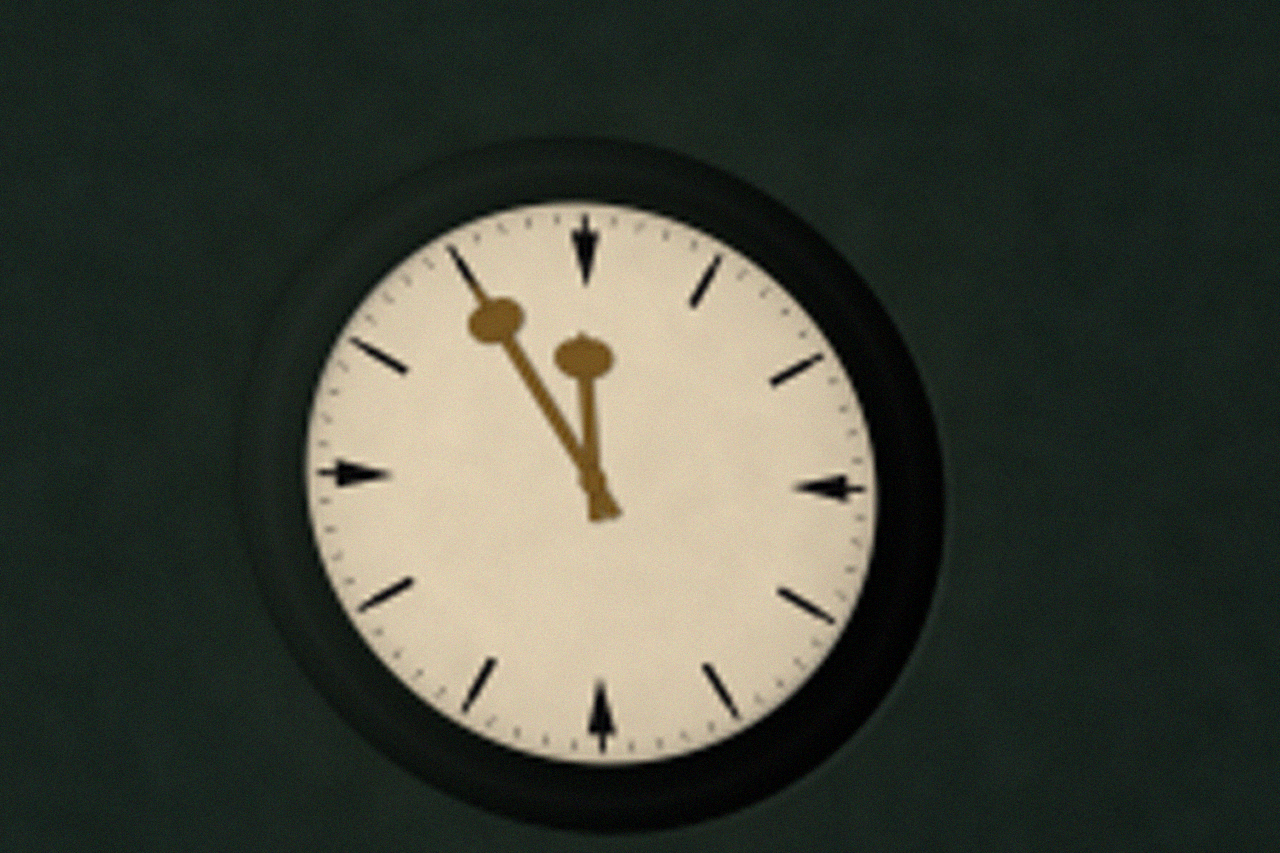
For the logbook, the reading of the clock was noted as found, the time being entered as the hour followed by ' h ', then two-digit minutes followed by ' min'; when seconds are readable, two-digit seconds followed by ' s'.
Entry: 11 h 55 min
